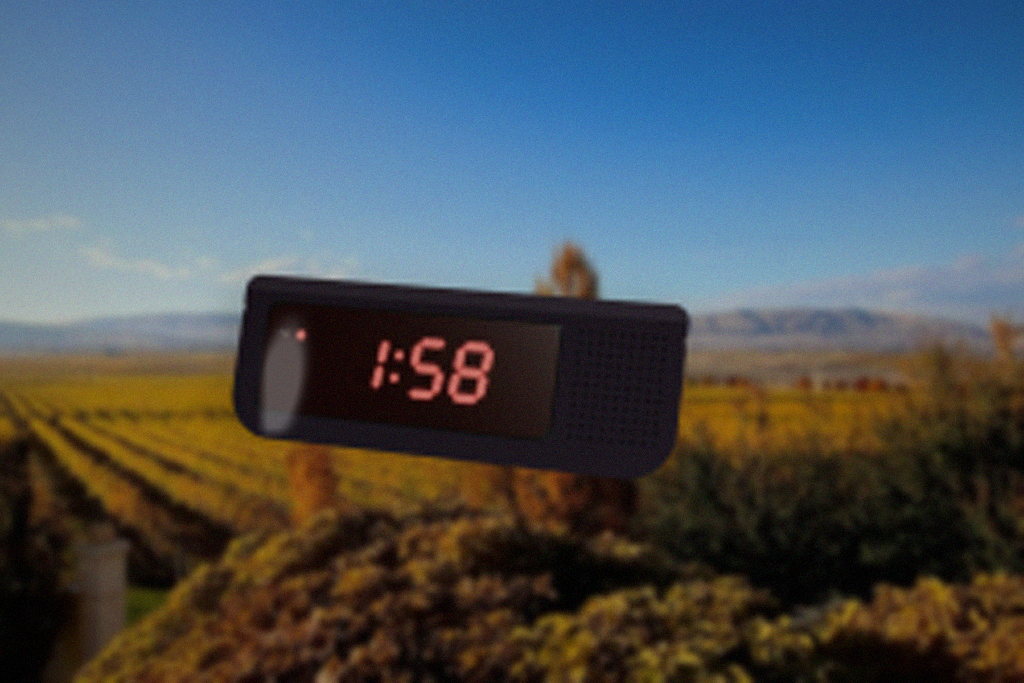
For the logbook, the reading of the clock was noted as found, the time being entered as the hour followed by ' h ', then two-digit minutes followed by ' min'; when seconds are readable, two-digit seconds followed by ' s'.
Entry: 1 h 58 min
